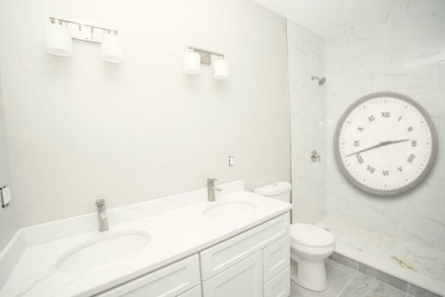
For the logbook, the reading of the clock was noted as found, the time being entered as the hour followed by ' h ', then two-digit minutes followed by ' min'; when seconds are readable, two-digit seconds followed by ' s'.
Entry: 2 h 42 min
